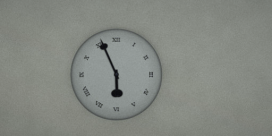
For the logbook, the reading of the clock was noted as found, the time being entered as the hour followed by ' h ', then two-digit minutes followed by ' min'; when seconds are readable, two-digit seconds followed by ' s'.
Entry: 5 h 56 min
